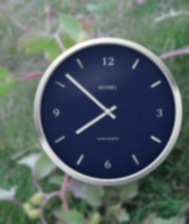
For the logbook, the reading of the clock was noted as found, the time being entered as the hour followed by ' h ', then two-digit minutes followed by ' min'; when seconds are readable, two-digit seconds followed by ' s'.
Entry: 7 h 52 min
